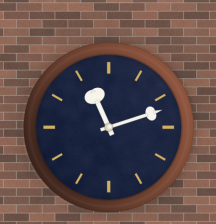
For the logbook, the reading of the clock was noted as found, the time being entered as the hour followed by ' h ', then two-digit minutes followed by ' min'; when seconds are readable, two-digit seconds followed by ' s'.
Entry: 11 h 12 min
